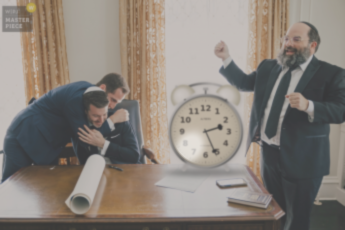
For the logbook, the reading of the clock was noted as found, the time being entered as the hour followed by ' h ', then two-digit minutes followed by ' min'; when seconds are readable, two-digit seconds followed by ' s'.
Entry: 2 h 26 min
